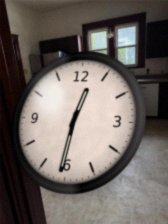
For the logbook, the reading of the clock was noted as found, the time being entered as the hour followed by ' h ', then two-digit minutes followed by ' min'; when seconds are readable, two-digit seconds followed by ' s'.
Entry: 12 h 31 min
